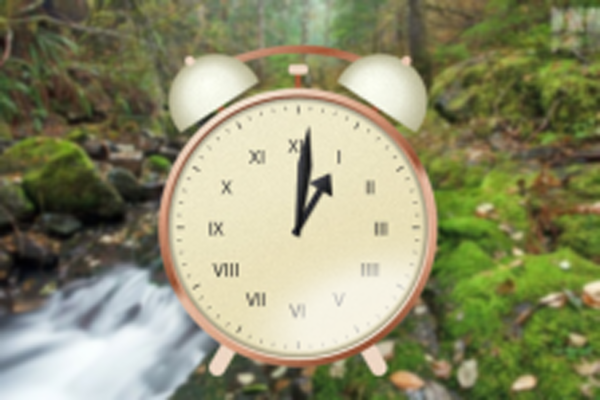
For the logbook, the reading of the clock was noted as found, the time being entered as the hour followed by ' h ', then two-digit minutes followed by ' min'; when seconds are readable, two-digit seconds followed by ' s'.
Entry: 1 h 01 min
